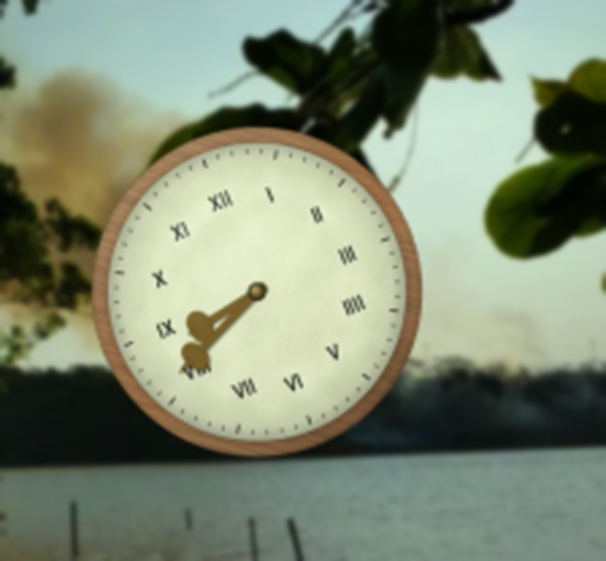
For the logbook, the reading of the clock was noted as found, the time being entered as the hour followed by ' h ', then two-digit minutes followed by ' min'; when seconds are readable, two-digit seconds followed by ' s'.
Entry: 8 h 41 min
